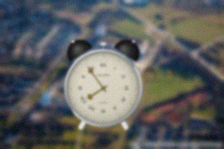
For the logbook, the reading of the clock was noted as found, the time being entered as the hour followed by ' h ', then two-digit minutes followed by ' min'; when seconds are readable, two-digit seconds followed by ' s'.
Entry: 7 h 54 min
